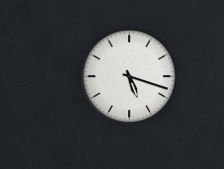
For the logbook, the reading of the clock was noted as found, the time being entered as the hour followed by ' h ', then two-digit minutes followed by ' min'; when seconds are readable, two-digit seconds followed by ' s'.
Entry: 5 h 18 min
